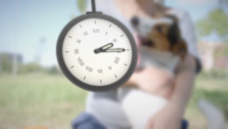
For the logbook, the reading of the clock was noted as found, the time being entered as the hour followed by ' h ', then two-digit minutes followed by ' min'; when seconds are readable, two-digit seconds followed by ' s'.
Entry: 2 h 15 min
